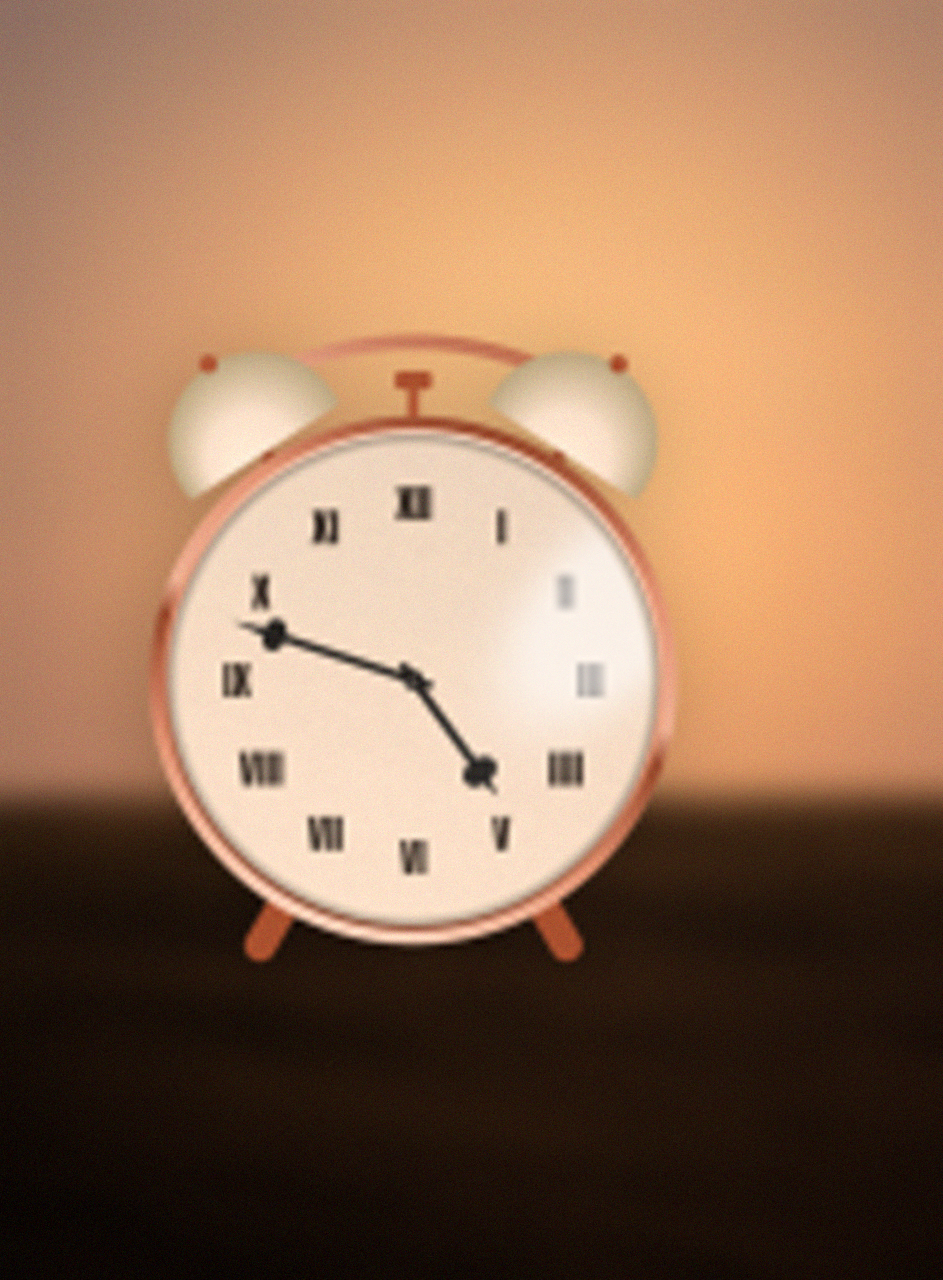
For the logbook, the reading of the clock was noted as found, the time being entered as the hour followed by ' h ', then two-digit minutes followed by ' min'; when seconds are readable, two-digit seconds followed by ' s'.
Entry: 4 h 48 min
